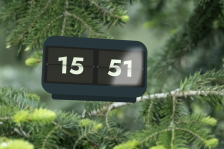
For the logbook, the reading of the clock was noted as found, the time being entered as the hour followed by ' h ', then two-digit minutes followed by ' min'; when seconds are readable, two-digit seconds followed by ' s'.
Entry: 15 h 51 min
